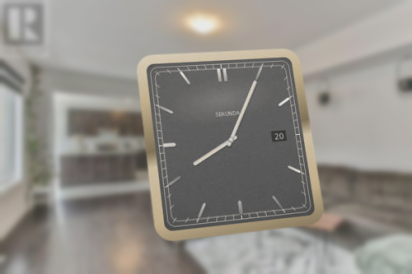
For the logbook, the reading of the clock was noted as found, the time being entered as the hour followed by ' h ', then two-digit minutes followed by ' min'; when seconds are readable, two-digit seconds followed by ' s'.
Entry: 8 h 05 min
